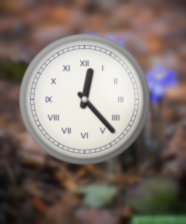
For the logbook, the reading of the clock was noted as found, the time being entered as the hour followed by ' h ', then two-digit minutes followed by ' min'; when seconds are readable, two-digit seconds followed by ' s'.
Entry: 12 h 23 min
